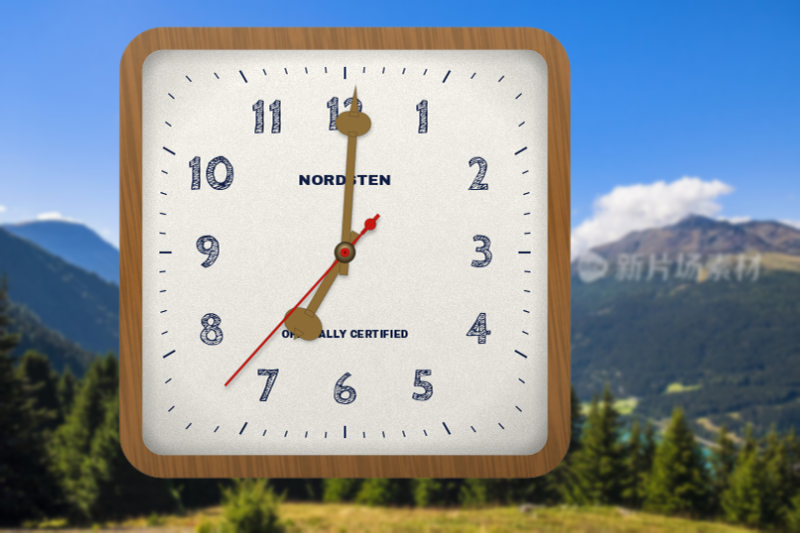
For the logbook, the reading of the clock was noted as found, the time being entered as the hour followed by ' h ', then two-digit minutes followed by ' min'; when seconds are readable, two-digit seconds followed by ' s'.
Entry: 7 h 00 min 37 s
